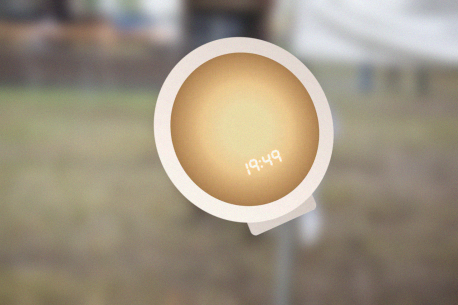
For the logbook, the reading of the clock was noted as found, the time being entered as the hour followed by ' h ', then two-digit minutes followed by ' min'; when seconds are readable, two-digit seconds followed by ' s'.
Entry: 19 h 49 min
